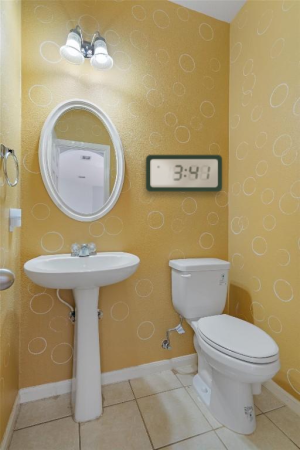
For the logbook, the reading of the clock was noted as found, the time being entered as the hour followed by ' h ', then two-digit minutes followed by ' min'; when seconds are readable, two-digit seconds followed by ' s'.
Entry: 3 h 41 min
